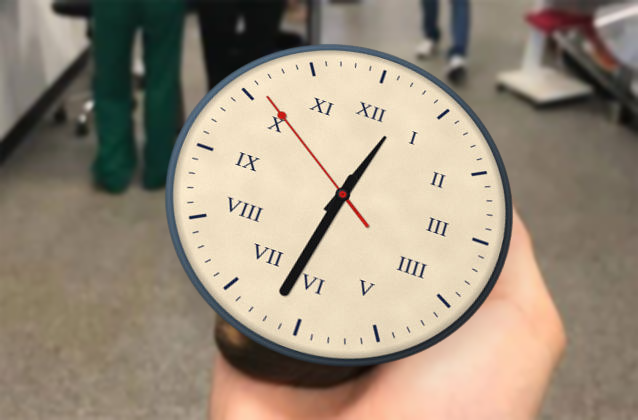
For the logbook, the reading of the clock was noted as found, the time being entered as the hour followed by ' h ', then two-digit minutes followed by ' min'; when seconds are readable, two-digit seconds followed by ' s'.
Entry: 12 h 31 min 51 s
